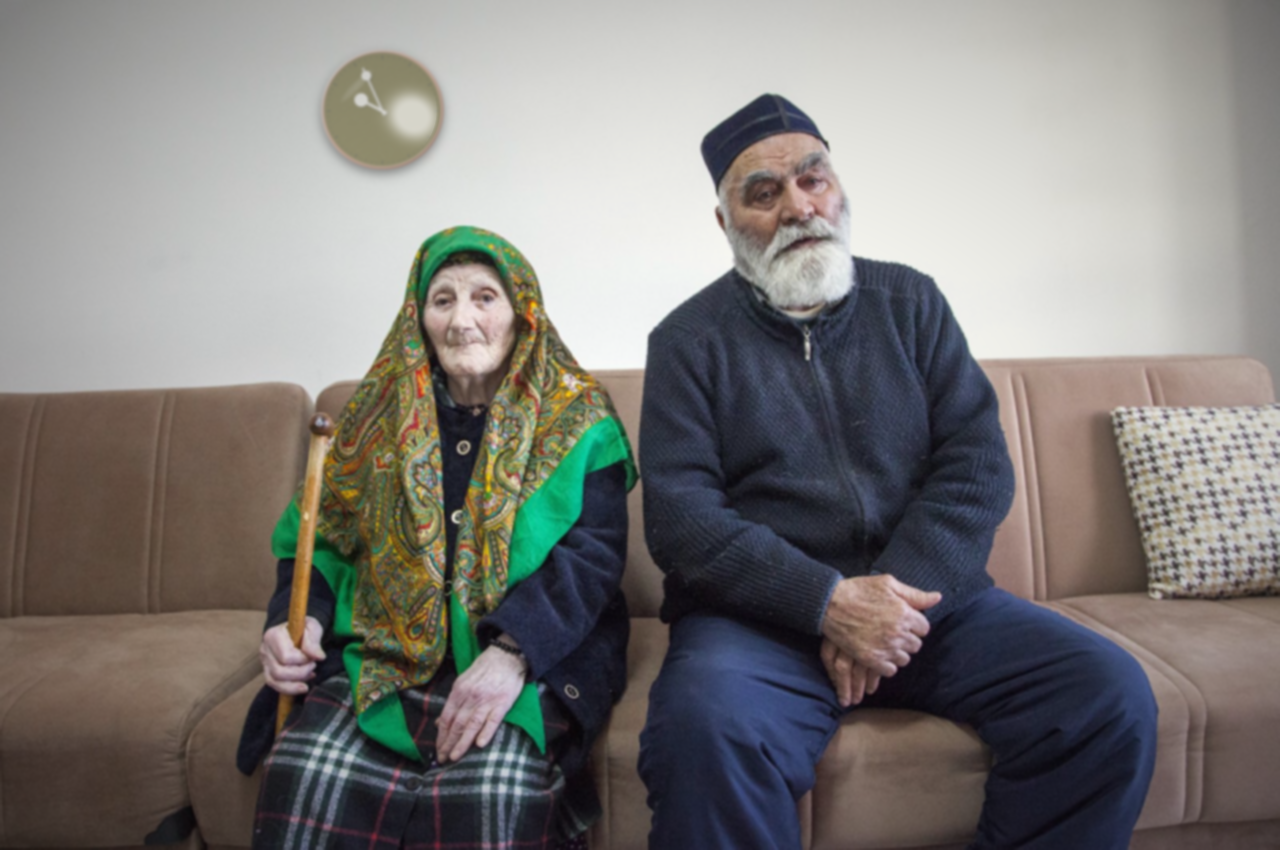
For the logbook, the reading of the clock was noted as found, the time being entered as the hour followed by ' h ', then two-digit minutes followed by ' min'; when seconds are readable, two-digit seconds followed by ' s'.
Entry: 9 h 56 min
